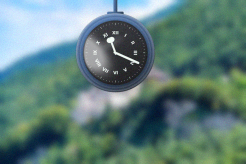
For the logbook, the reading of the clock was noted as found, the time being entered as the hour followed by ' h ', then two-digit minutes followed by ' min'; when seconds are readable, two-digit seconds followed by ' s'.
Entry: 11 h 19 min
